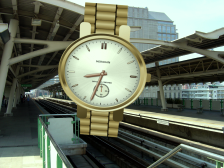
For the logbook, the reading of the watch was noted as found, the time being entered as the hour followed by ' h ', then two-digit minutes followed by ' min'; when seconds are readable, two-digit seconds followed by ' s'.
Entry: 8 h 33 min
